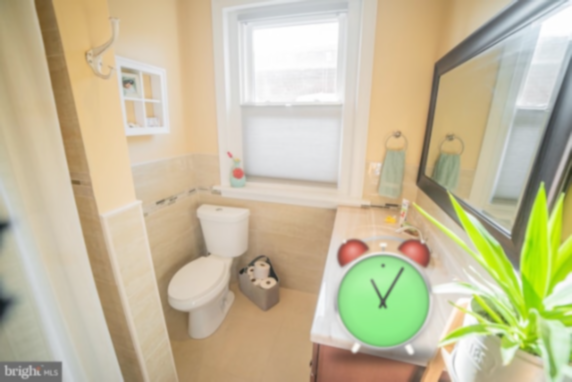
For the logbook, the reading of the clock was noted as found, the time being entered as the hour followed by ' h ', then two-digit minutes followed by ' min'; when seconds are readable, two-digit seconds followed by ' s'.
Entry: 11 h 05 min
